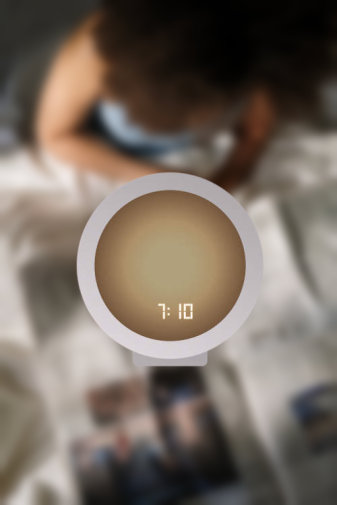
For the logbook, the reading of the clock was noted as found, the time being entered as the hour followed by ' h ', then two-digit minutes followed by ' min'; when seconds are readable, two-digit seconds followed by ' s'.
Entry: 7 h 10 min
